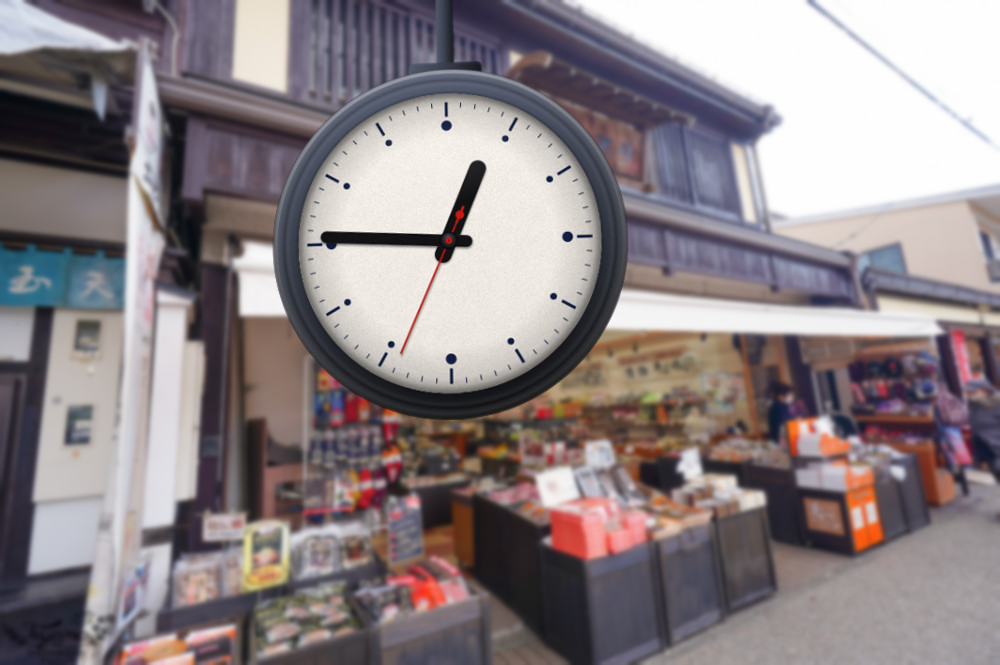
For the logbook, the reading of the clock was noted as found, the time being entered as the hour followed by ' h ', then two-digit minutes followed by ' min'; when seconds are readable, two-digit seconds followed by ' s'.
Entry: 12 h 45 min 34 s
